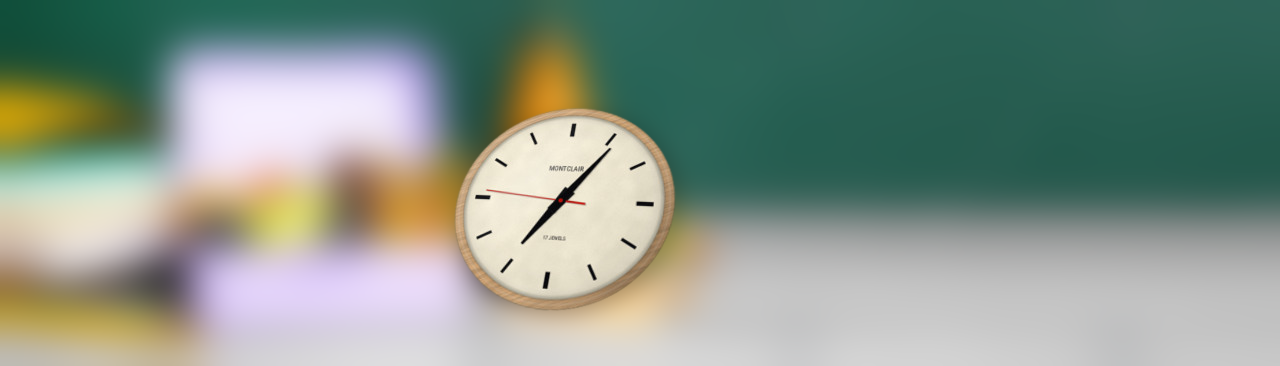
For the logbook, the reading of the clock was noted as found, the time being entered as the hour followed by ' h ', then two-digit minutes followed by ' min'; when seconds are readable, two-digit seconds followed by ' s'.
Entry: 7 h 05 min 46 s
